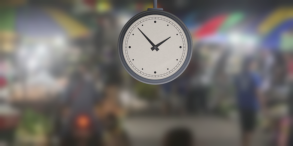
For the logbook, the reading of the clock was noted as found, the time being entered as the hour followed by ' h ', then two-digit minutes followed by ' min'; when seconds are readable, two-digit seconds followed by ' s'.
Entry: 1 h 53 min
